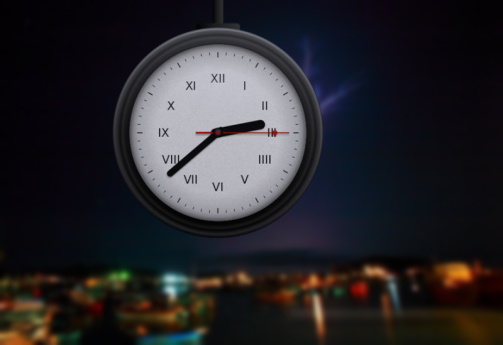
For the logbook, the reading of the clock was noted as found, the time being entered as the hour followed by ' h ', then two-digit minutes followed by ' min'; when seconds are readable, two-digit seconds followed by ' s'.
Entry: 2 h 38 min 15 s
